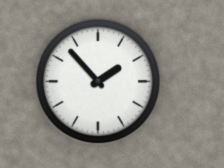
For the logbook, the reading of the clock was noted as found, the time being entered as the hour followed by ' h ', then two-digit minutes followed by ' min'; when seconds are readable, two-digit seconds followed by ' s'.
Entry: 1 h 53 min
